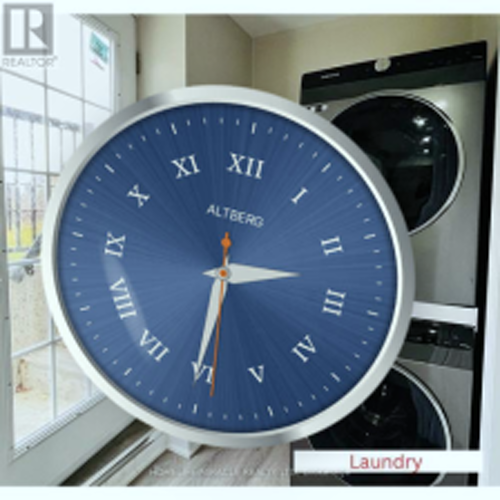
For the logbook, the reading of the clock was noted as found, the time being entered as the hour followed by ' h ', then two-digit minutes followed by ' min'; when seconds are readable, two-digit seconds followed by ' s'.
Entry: 2 h 30 min 29 s
